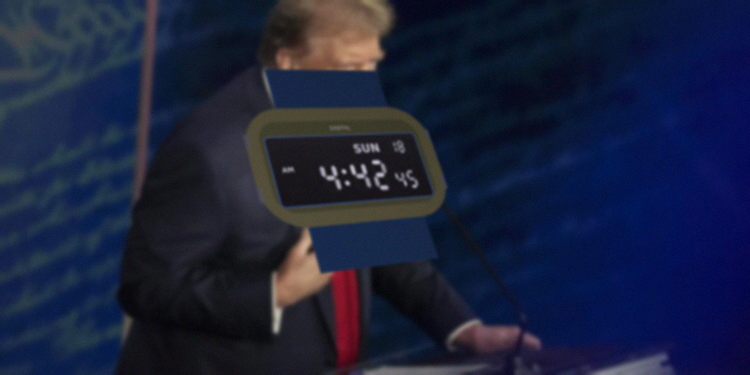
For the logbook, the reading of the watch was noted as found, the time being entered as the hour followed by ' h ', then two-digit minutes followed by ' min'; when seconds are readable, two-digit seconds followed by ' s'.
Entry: 4 h 42 min 45 s
